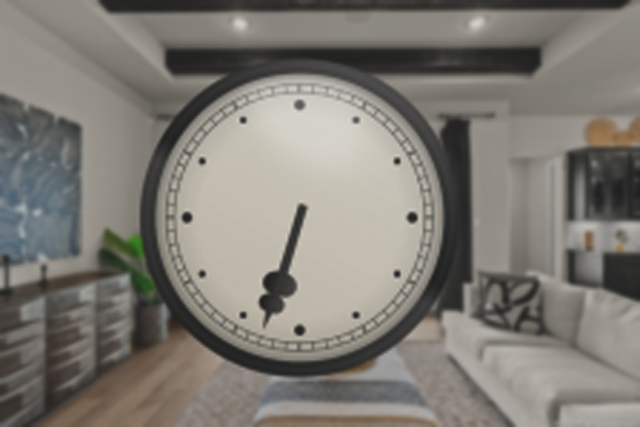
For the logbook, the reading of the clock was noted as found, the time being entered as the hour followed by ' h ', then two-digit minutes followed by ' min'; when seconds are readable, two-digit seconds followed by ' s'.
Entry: 6 h 33 min
